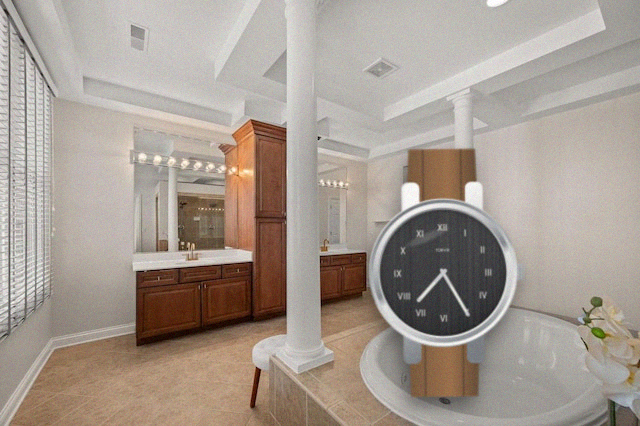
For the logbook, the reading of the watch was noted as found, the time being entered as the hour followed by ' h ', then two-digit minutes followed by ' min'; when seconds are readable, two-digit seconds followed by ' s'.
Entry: 7 h 25 min
